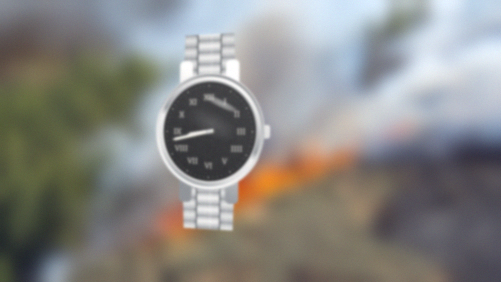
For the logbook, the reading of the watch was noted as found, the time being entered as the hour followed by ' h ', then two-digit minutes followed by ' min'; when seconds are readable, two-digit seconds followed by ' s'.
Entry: 8 h 43 min
